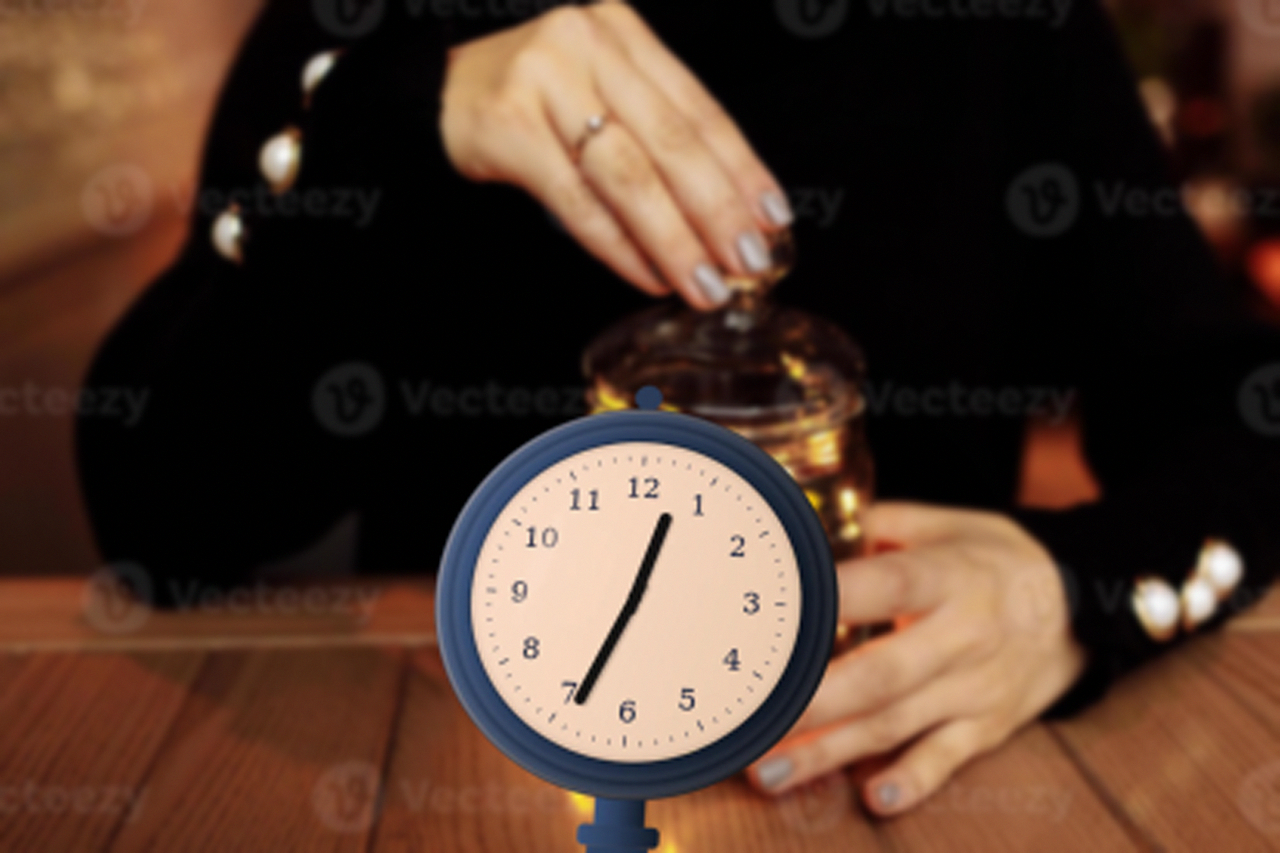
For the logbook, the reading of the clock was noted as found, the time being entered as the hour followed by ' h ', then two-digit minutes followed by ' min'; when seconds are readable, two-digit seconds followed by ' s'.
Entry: 12 h 34 min
